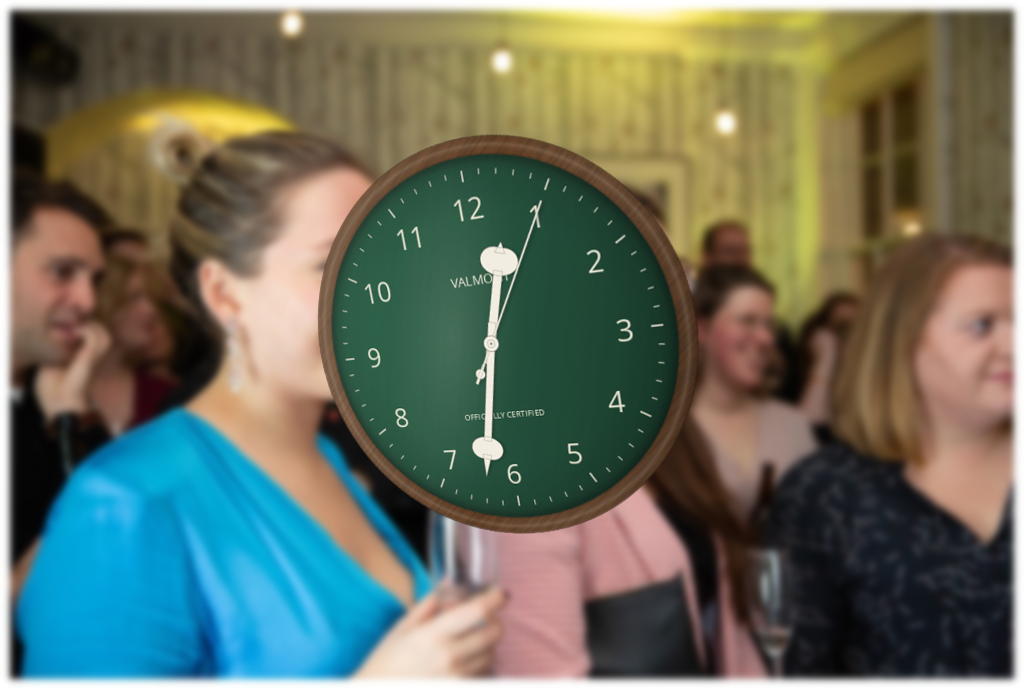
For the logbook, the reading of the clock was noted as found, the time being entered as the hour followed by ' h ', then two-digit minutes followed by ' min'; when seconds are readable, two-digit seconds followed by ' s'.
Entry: 12 h 32 min 05 s
